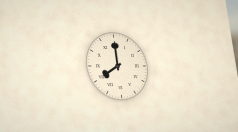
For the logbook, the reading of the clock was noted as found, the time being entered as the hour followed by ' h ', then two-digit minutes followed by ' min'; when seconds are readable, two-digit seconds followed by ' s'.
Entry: 8 h 00 min
